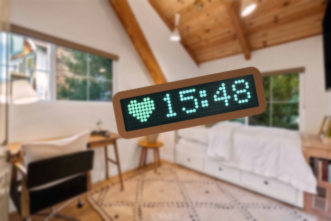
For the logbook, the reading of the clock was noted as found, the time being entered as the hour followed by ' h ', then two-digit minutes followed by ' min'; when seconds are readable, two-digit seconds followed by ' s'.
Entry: 15 h 48 min
